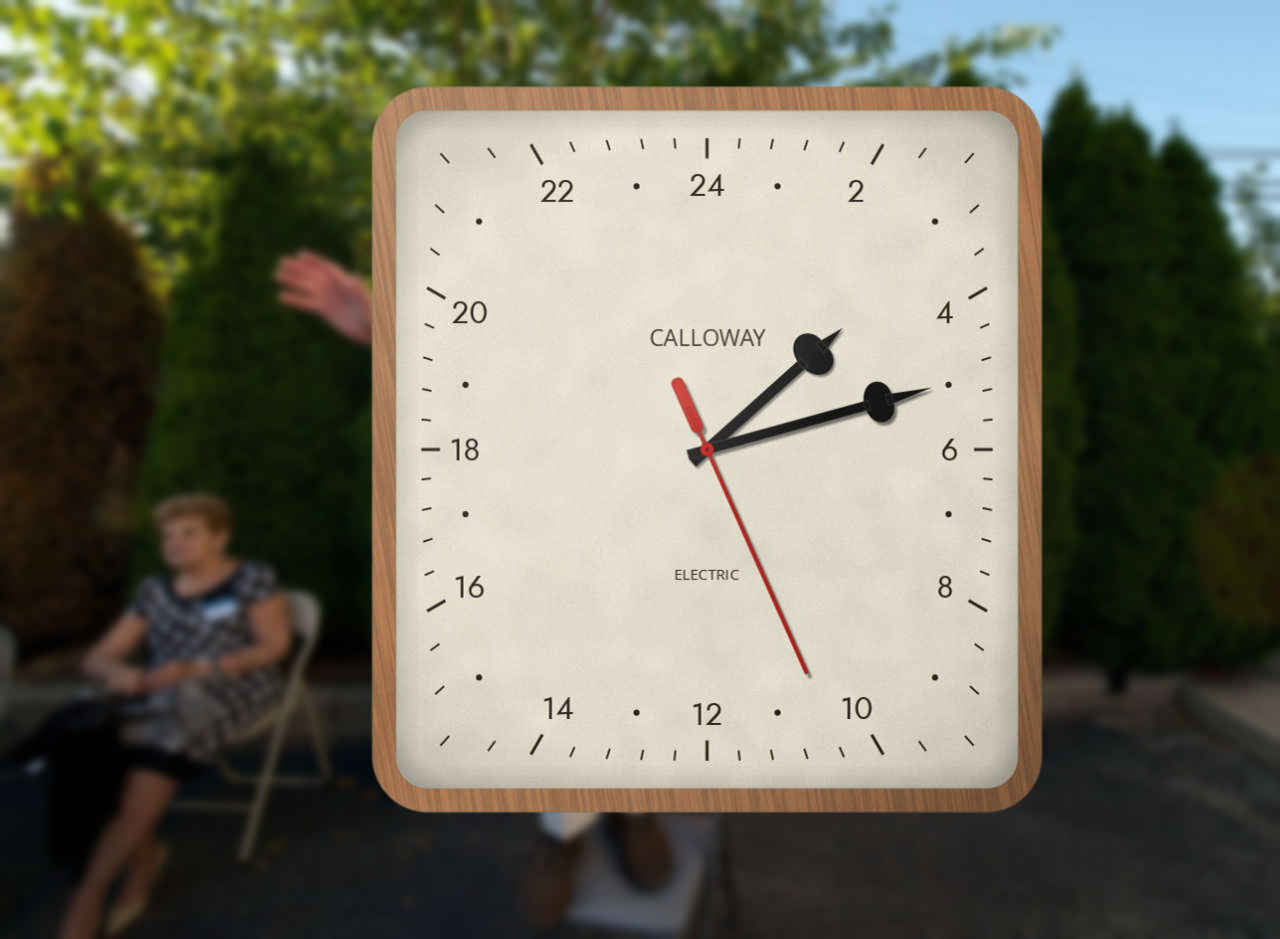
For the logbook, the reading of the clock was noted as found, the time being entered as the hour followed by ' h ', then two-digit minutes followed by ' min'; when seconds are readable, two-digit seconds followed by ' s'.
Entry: 3 h 12 min 26 s
